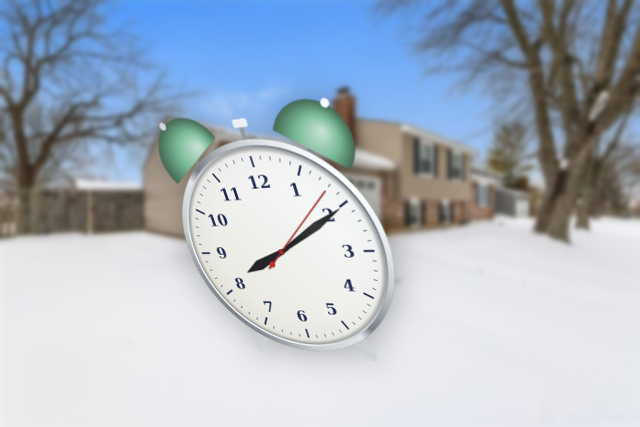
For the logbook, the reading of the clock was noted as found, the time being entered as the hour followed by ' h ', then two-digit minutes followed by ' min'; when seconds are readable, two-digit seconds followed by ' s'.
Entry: 8 h 10 min 08 s
